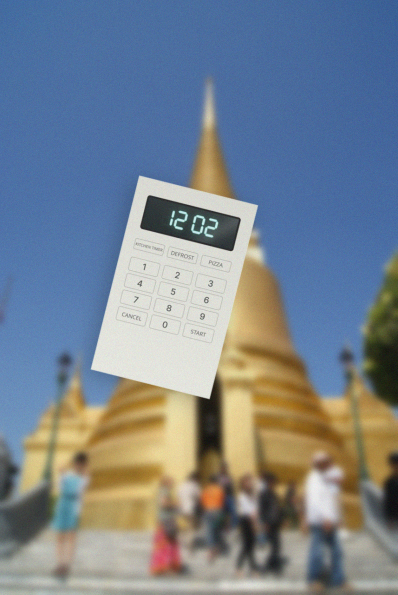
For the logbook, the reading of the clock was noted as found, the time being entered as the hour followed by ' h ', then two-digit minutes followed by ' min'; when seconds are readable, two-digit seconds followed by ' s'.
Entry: 12 h 02 min
